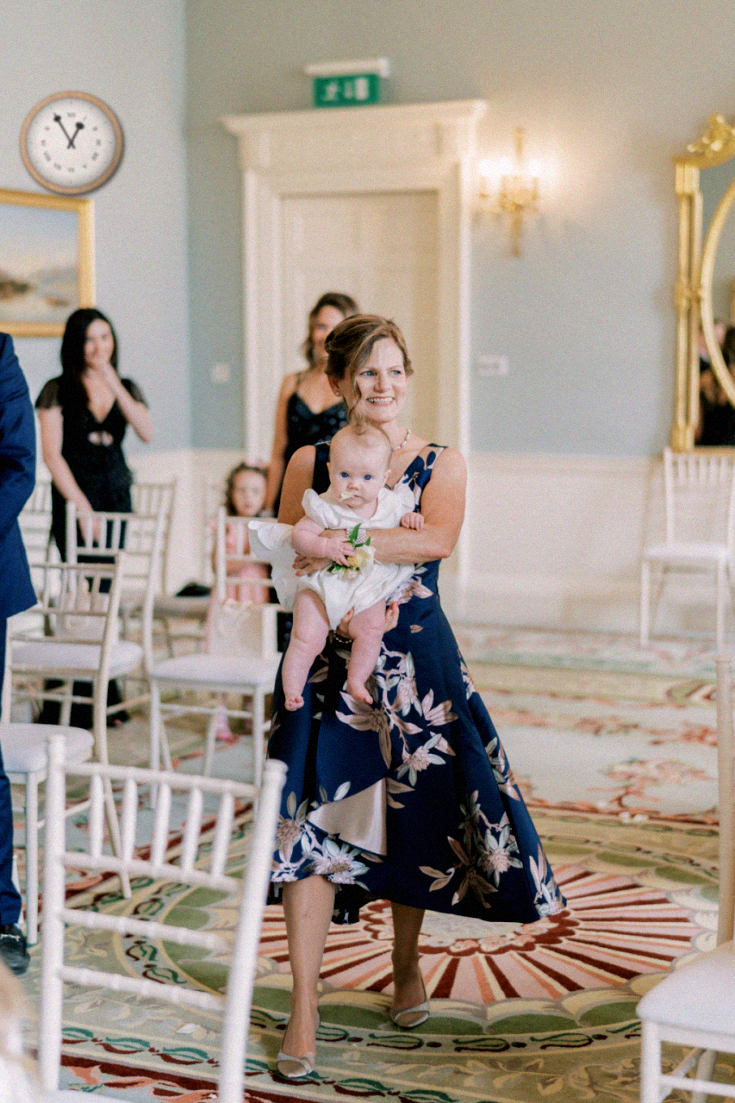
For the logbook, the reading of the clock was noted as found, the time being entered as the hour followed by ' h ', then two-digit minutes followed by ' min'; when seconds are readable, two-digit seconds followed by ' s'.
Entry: 12 h 55 min
